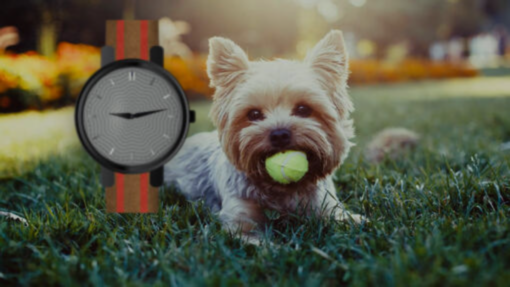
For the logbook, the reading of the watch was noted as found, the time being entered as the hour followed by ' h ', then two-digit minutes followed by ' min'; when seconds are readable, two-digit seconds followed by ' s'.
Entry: 9 h 13 min
